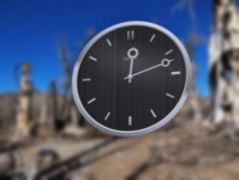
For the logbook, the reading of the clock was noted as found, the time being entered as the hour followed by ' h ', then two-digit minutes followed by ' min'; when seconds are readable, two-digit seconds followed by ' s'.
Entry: 12 h 12 min
